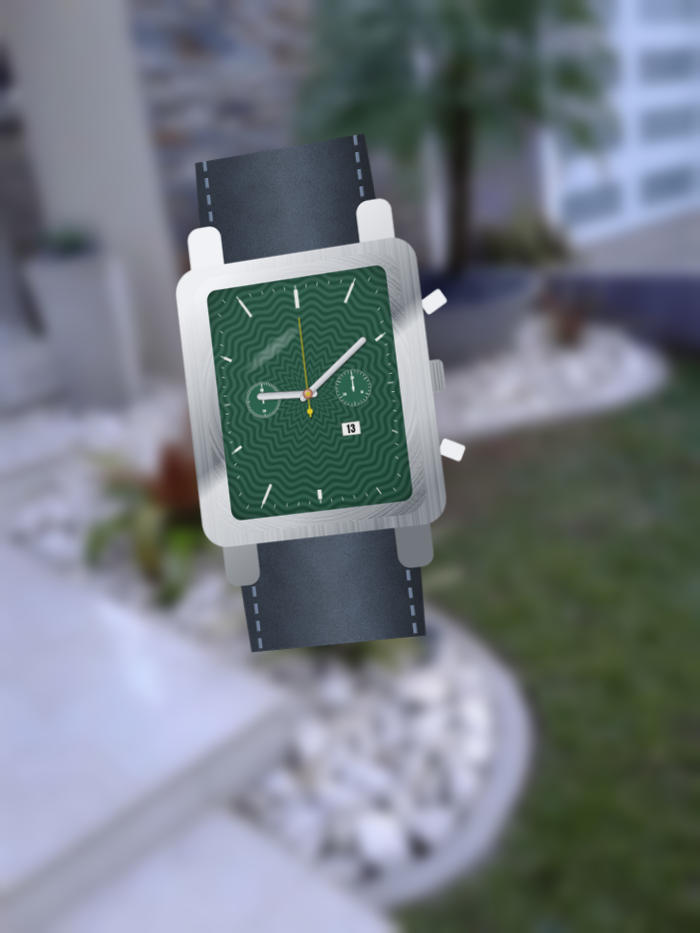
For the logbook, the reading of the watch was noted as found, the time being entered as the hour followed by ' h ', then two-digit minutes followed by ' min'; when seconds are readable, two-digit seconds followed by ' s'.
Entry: 9 h 09 min
